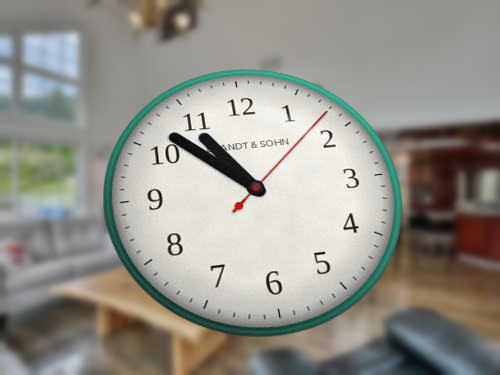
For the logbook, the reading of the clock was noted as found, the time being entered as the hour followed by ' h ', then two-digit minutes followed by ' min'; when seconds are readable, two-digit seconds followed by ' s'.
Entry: 10 h 52 min 08 s
